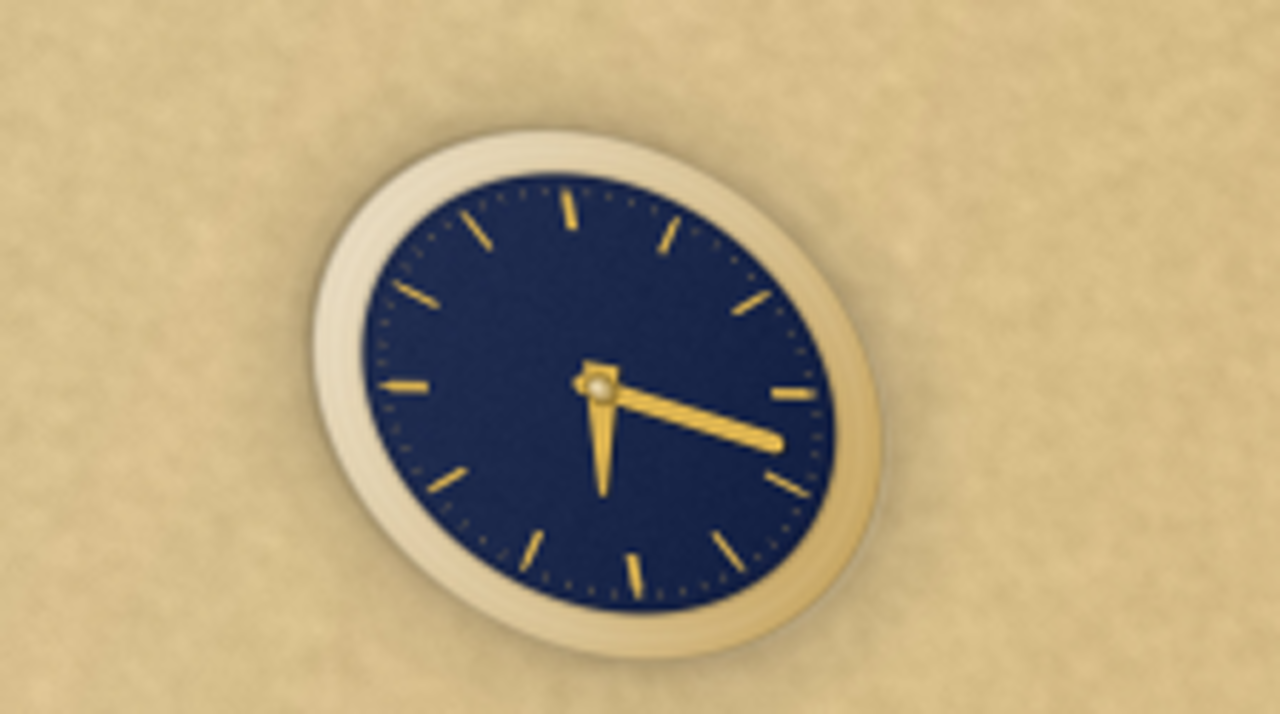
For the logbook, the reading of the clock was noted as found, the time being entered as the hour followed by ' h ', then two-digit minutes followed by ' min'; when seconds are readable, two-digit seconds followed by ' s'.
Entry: 6 h 18 min
